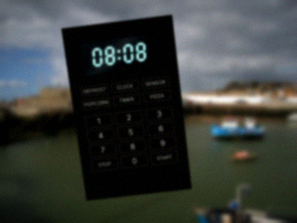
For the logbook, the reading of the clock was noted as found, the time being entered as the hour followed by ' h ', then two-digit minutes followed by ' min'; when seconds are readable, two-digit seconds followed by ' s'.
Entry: 8 h 08 min
